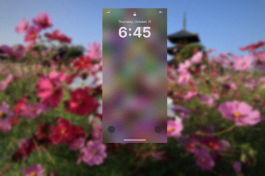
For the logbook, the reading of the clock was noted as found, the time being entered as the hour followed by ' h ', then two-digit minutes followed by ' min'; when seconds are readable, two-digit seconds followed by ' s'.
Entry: 6 h 45 min
